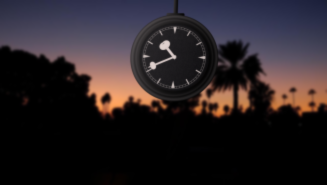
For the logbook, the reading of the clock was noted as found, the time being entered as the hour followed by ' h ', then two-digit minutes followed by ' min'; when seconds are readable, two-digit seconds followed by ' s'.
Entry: 10 h 41 min
